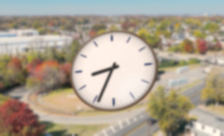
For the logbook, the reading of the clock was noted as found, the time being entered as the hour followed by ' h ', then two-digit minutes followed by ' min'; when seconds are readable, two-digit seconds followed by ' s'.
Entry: 8 h 34 min
